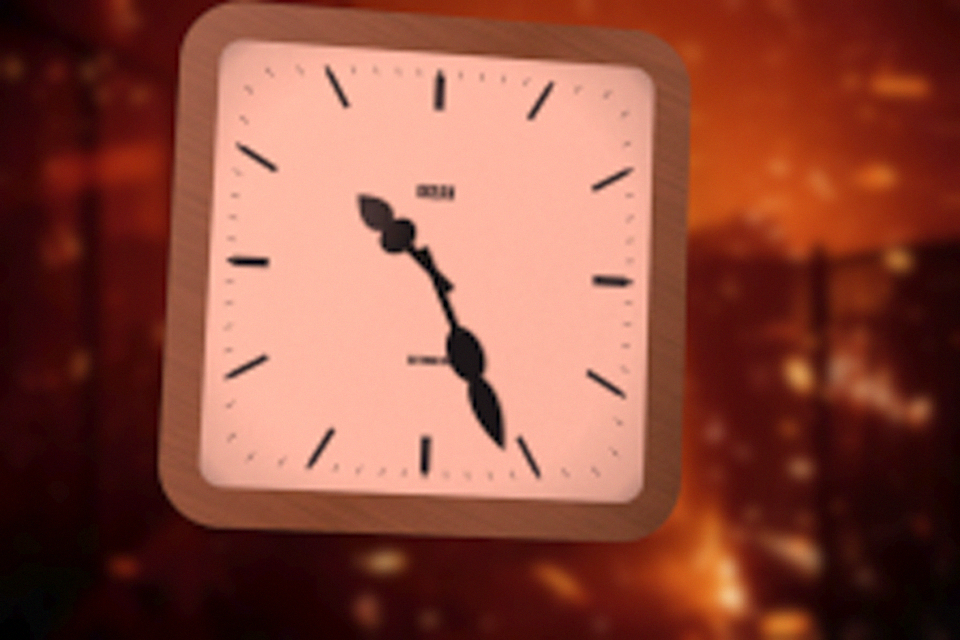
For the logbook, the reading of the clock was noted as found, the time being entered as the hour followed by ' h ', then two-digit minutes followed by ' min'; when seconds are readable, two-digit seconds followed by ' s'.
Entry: 10 h 26 min
